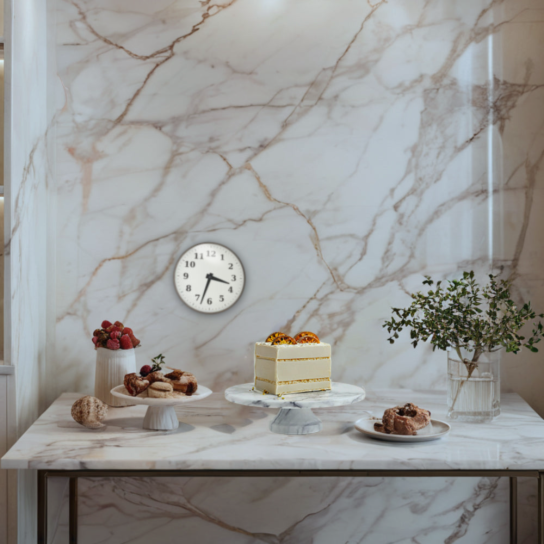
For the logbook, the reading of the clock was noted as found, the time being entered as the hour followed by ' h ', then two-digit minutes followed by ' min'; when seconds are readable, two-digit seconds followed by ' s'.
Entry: 3 h 33 min
